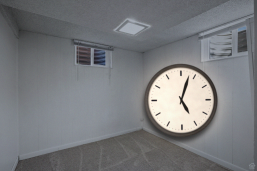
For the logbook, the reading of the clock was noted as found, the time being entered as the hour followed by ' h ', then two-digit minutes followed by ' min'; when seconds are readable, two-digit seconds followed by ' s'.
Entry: 5 h 03 min
